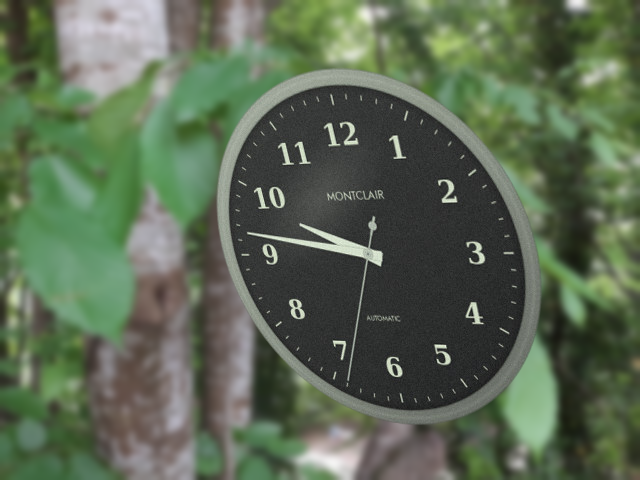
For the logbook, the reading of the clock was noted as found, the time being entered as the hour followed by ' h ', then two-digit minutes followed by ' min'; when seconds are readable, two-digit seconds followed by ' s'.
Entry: 9 h 46 min 34 s
